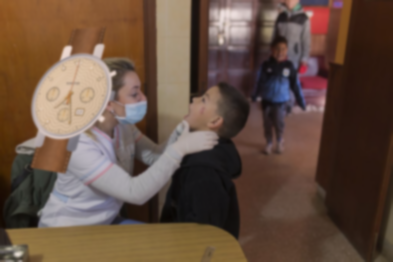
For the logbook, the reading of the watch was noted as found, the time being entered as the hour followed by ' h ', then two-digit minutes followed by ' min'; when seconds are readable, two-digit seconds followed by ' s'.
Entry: 7 h 27 min
